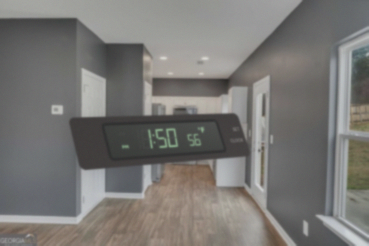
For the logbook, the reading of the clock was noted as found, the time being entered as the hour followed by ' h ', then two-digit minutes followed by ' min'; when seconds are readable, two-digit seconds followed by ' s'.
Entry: 1 h 50 min
